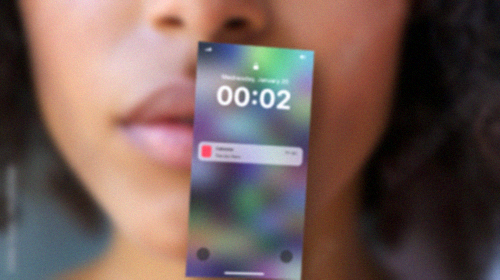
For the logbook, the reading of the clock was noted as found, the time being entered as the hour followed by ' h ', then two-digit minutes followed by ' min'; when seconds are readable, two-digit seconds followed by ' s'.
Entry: 0 h 02 min
